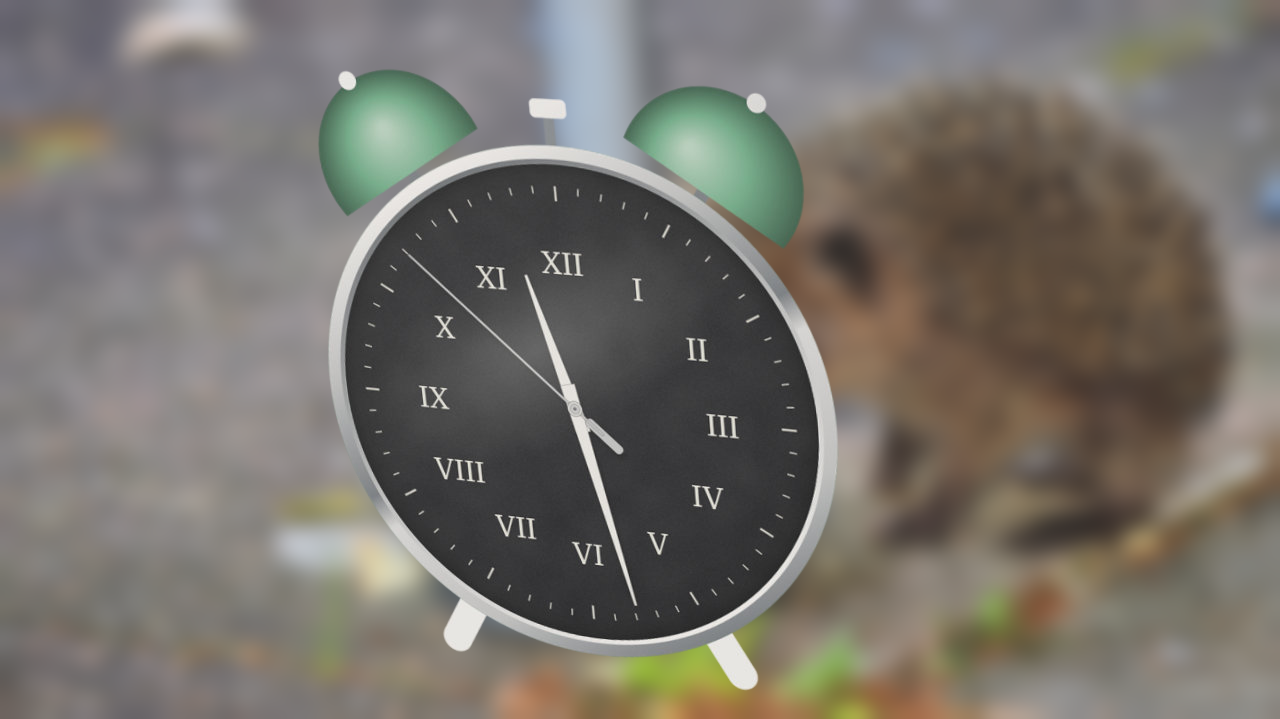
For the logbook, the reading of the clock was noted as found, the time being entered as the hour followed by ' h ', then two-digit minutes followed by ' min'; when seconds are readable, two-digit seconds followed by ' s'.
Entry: 11 h 27 min 52 s
